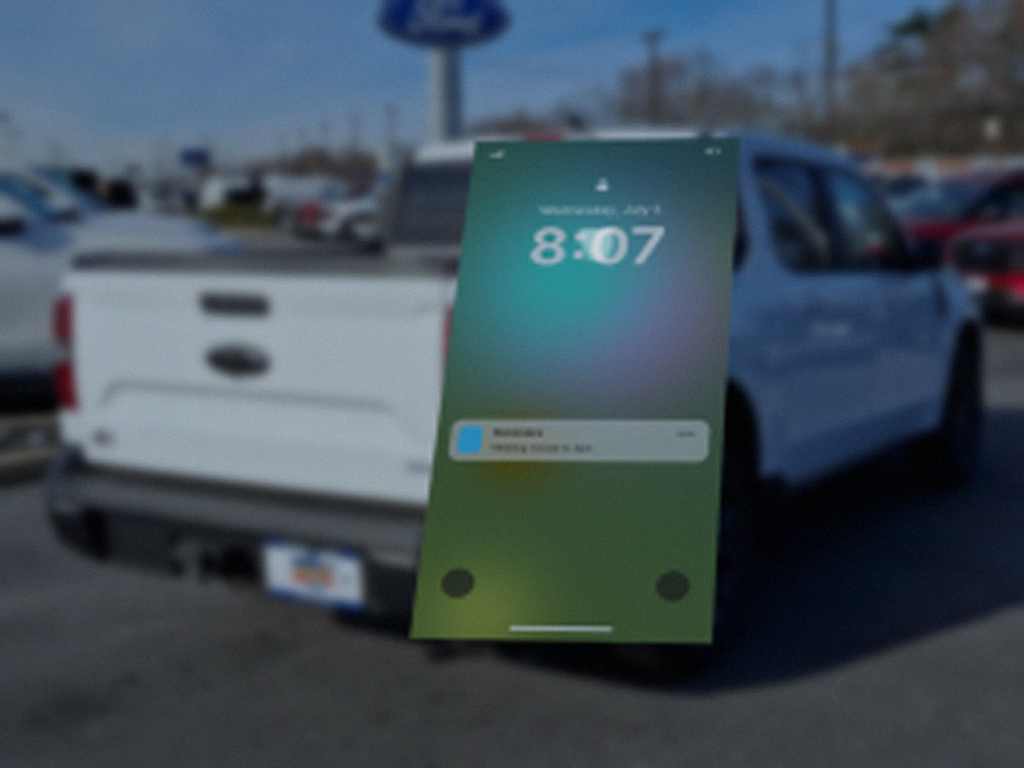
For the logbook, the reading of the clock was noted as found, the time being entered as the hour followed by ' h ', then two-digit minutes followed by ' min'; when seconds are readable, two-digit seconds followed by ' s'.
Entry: 8 h 07 min
